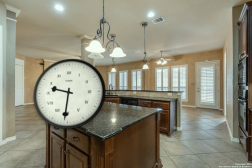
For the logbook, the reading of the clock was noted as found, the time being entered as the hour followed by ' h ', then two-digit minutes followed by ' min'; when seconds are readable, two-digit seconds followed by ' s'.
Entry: 9 h 31 min
